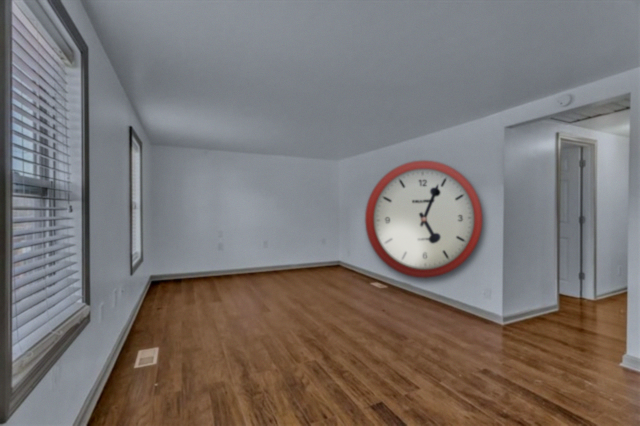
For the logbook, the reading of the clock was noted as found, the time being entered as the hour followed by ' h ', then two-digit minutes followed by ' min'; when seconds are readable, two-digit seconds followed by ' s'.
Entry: 5 h 04 min
